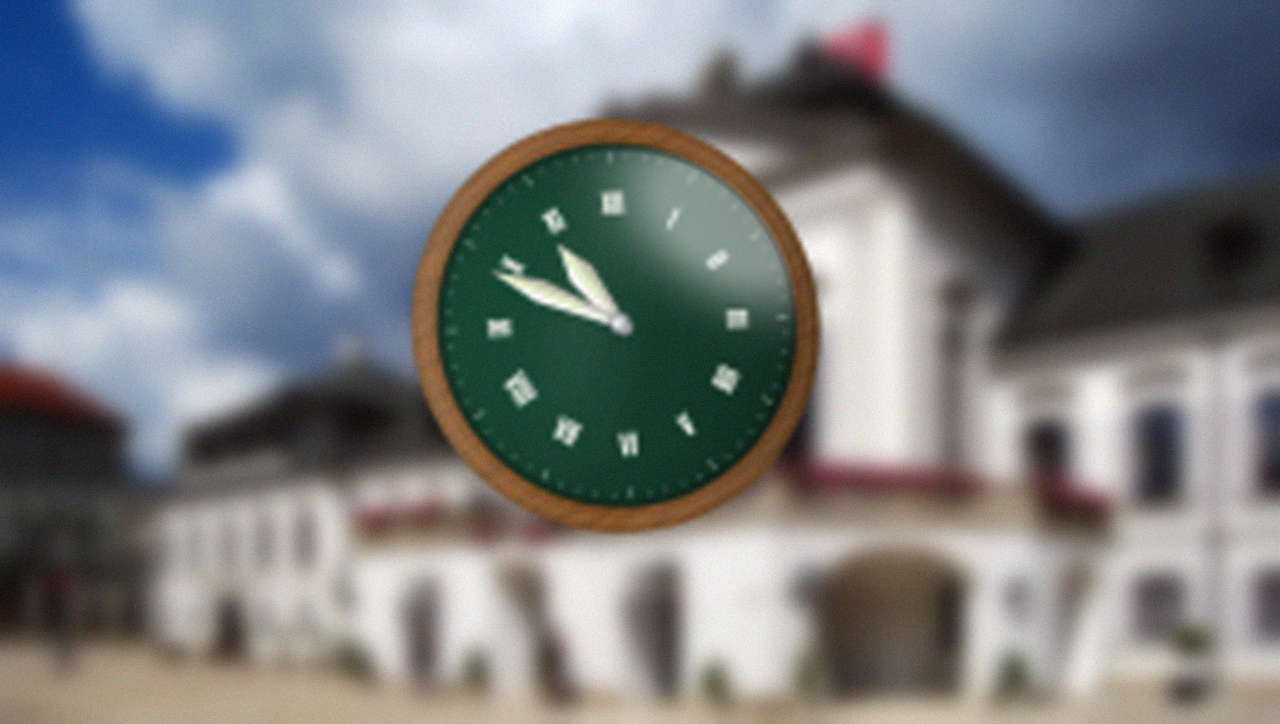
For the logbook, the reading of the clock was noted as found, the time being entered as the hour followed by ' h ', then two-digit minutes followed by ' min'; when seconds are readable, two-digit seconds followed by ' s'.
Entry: 10 h 49 min
